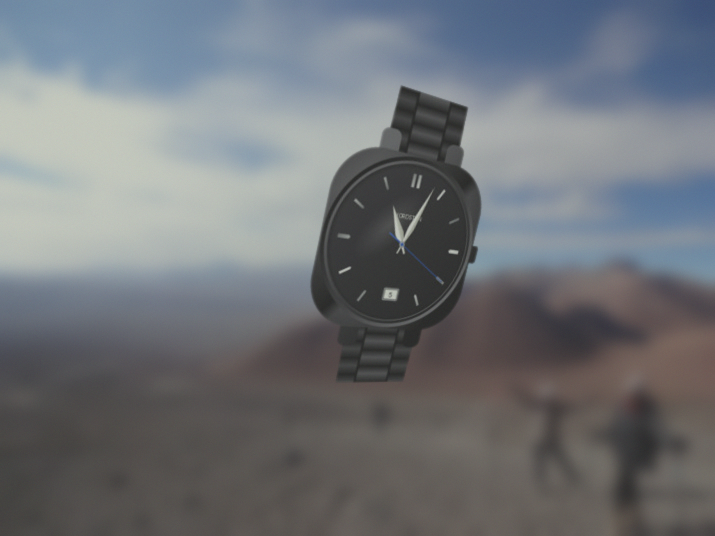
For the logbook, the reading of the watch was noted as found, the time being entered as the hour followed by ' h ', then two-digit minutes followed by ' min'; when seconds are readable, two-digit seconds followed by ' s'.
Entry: 11 h 03 min 20 s
